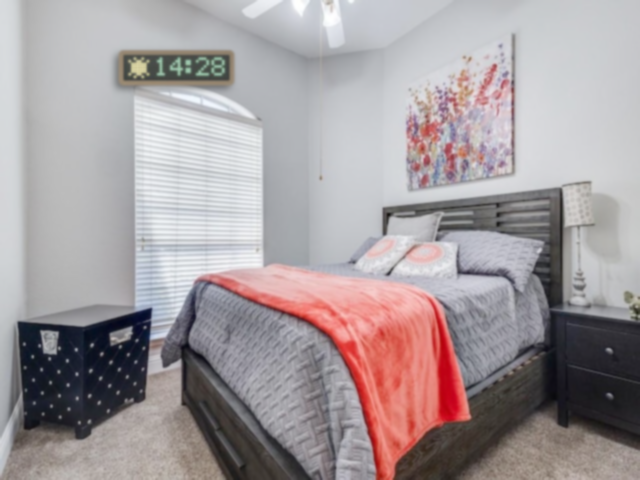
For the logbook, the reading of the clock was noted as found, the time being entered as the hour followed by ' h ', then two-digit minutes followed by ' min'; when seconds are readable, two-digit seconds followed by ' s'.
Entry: 14 h 28 min
